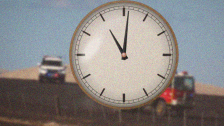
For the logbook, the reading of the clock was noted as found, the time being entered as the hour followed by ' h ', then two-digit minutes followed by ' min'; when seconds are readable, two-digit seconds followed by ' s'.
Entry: 11 h 01 min
